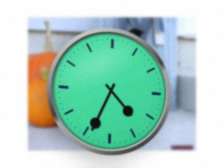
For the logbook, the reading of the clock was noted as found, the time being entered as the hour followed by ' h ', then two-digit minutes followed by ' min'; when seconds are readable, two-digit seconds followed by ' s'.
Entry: 4 h 34 min
